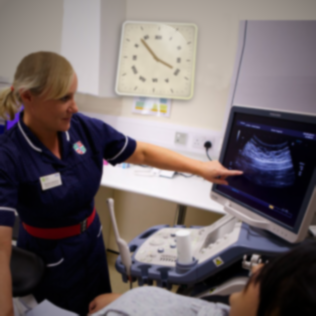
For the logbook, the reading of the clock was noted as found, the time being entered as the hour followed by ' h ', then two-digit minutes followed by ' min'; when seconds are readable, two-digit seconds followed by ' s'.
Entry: 3 h 53 min
